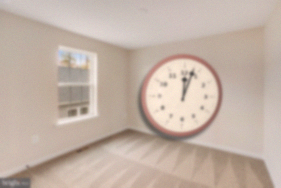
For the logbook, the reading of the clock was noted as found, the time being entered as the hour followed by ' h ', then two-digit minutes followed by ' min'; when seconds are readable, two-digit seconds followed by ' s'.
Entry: 12 h 03 min
